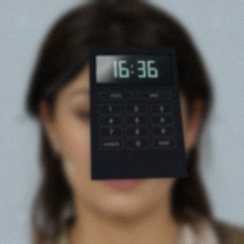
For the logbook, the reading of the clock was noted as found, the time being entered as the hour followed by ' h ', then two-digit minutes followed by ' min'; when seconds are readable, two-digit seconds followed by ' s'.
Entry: 16 h 36 min
